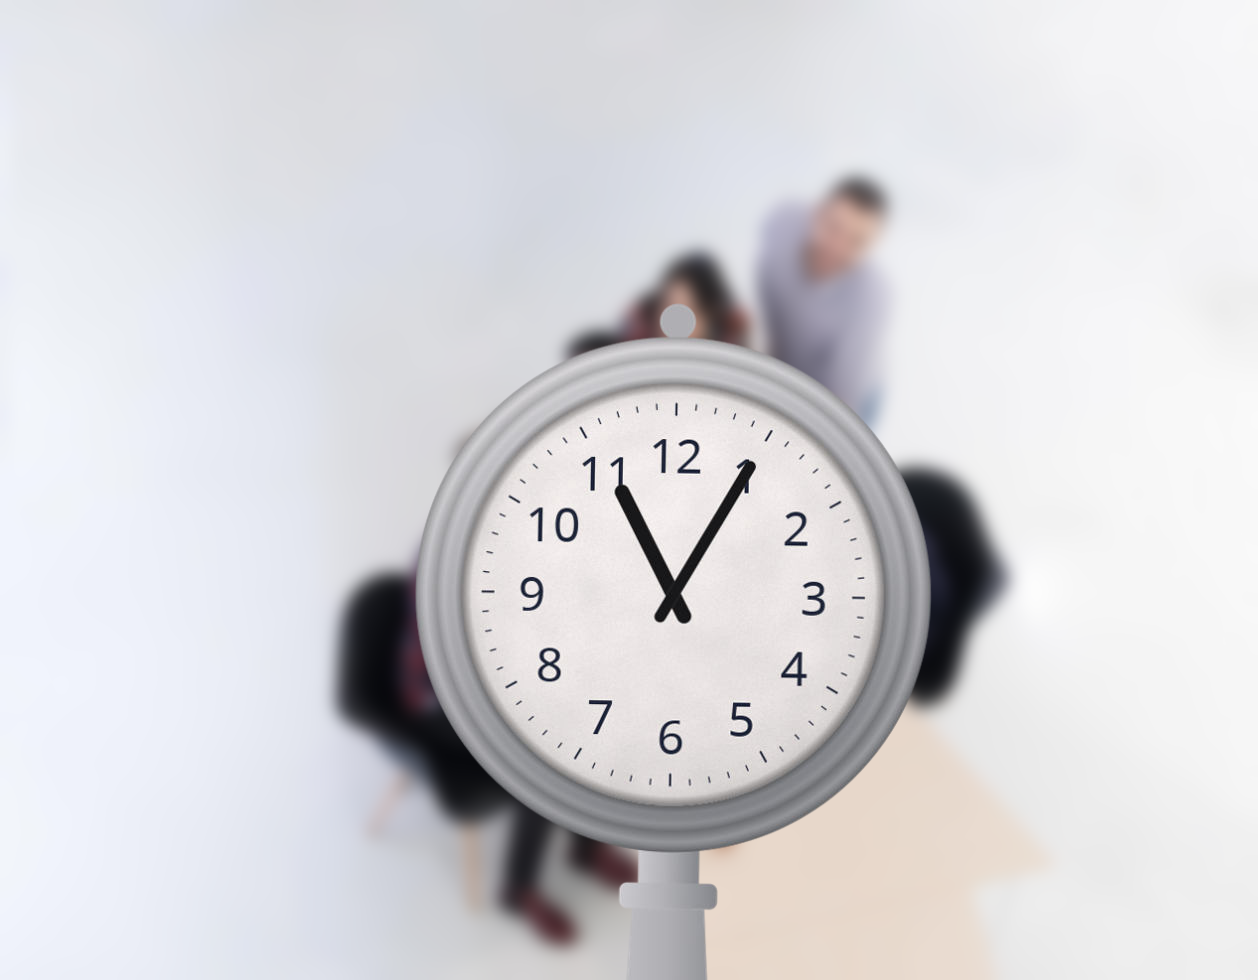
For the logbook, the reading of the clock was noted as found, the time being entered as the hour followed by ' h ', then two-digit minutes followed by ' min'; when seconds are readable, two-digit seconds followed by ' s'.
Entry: 11 h 05 min
